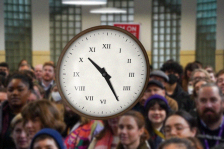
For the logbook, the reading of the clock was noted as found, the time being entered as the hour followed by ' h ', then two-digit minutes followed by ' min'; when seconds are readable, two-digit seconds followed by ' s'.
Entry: 10 h 25 min
